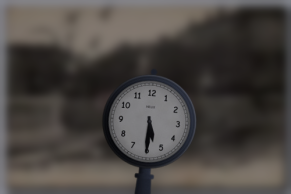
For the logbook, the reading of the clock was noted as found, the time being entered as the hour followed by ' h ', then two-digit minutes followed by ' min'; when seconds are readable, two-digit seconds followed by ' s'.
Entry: 5 h 30 min
